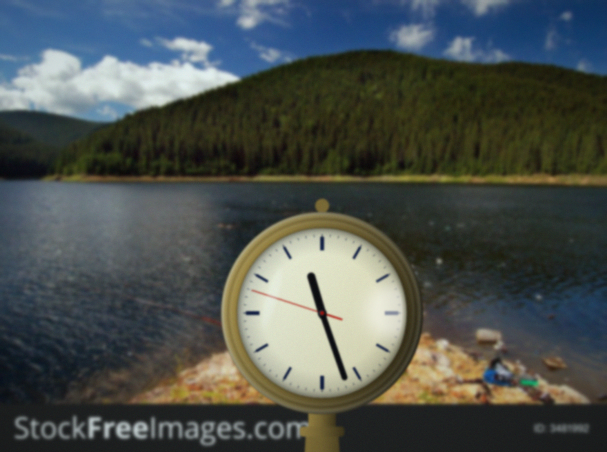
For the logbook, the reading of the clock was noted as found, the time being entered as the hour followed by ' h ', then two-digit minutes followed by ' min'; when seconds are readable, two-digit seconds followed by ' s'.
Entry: 11 h 26 min 48 s
